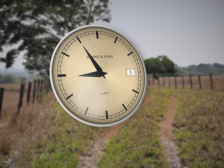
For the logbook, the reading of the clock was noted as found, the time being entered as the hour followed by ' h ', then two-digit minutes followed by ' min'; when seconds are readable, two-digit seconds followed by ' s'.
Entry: 8 h 55 min
